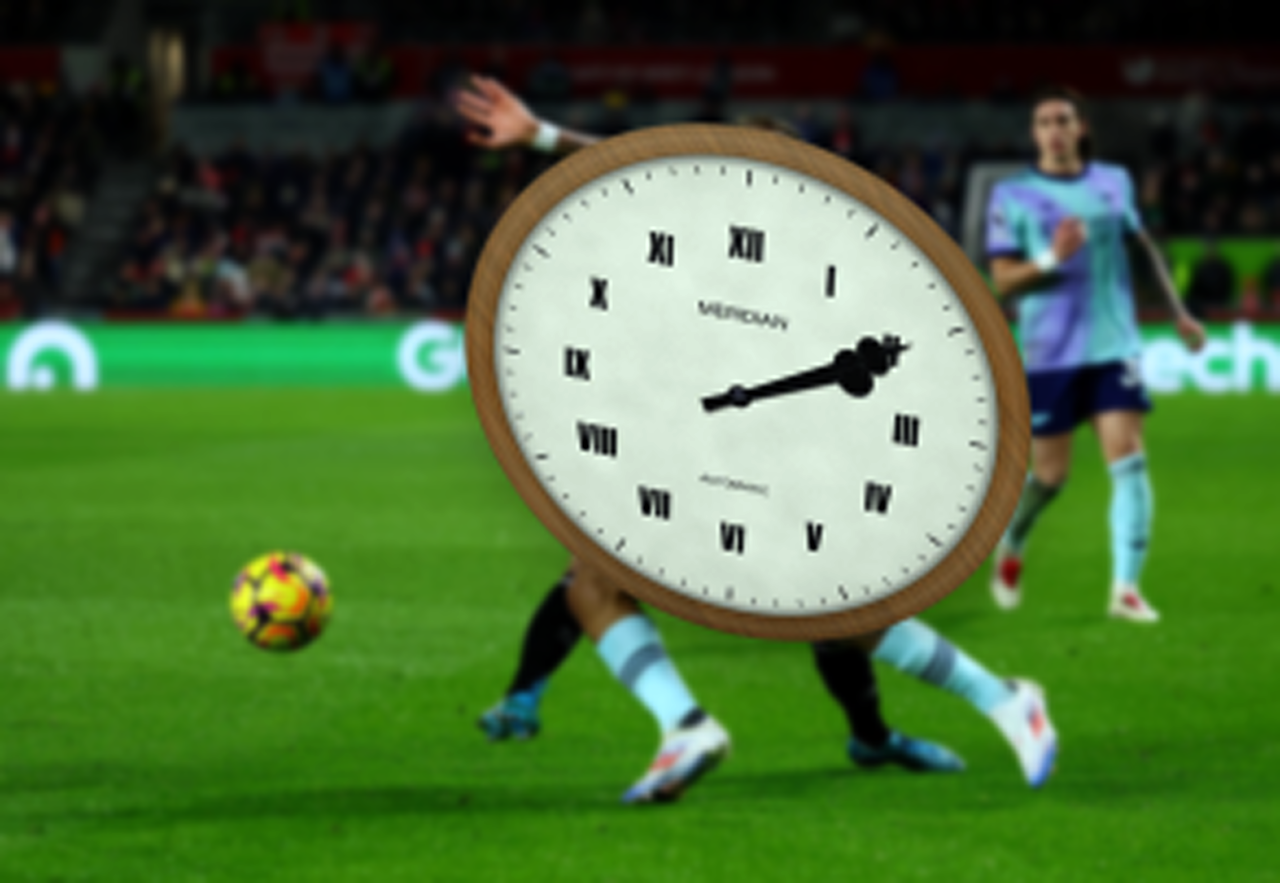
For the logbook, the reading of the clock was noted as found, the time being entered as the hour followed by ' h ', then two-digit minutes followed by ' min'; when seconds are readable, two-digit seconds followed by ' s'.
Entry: 2 h 10 min
